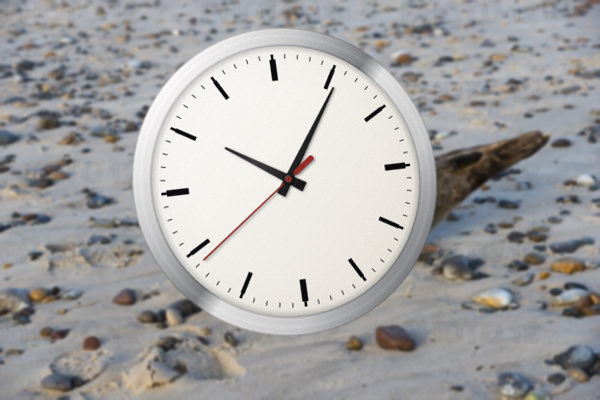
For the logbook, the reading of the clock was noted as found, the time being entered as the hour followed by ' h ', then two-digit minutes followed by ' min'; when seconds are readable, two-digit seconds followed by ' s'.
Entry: 10 h 05 min 39 s
